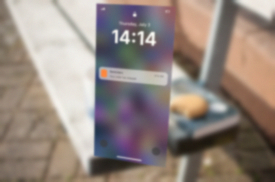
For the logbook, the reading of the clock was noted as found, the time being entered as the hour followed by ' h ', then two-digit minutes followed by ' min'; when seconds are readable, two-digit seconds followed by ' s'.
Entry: 14 h 14 min
